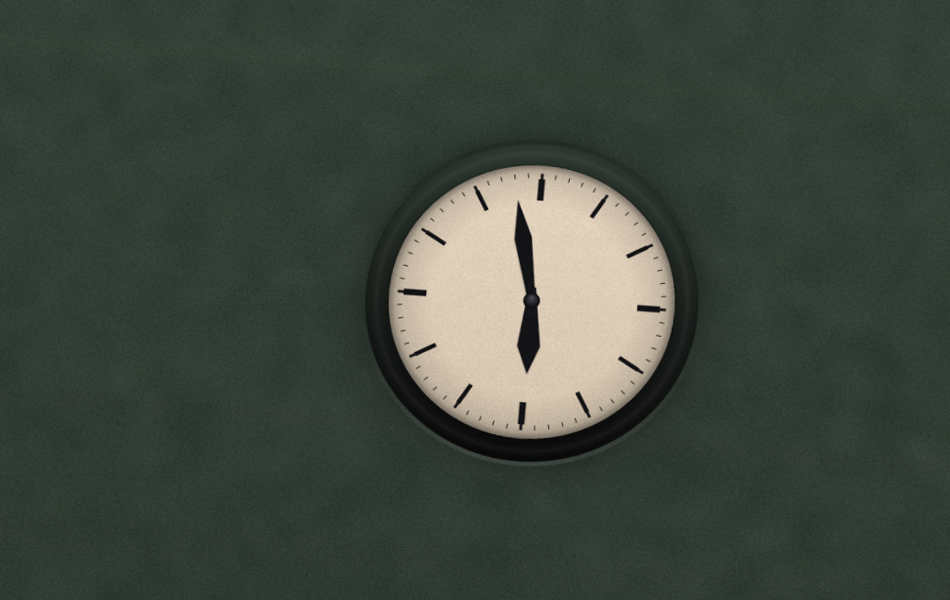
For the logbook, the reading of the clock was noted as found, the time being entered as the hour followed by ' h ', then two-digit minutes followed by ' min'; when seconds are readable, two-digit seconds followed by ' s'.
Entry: 5 h 58 min
